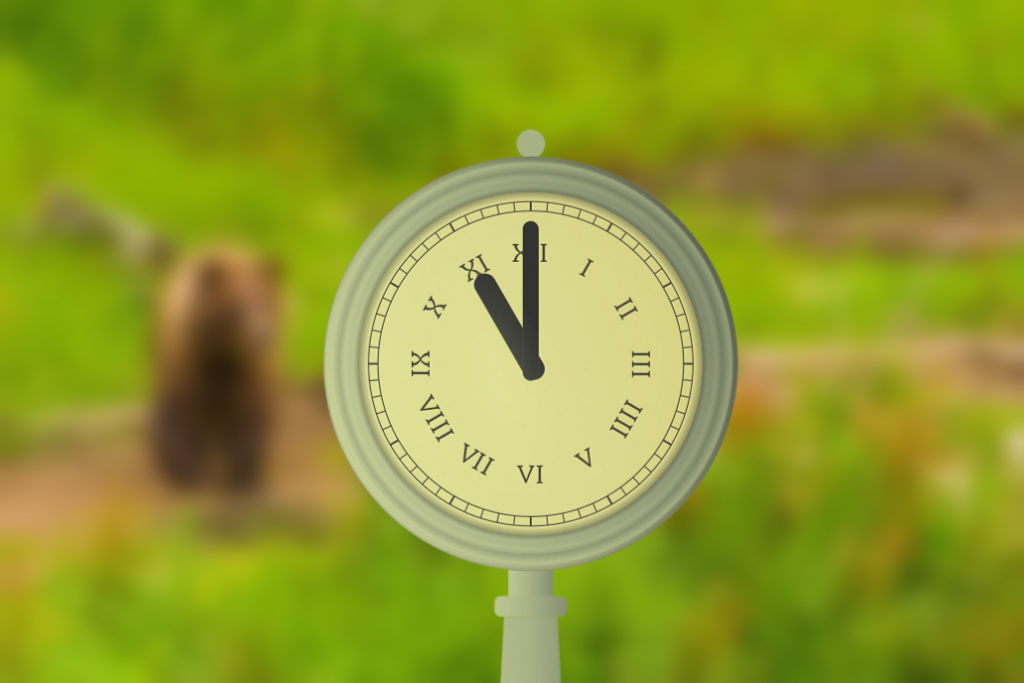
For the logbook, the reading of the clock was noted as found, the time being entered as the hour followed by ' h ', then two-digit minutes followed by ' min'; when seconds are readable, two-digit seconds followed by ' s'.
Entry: 11 h 00 min
